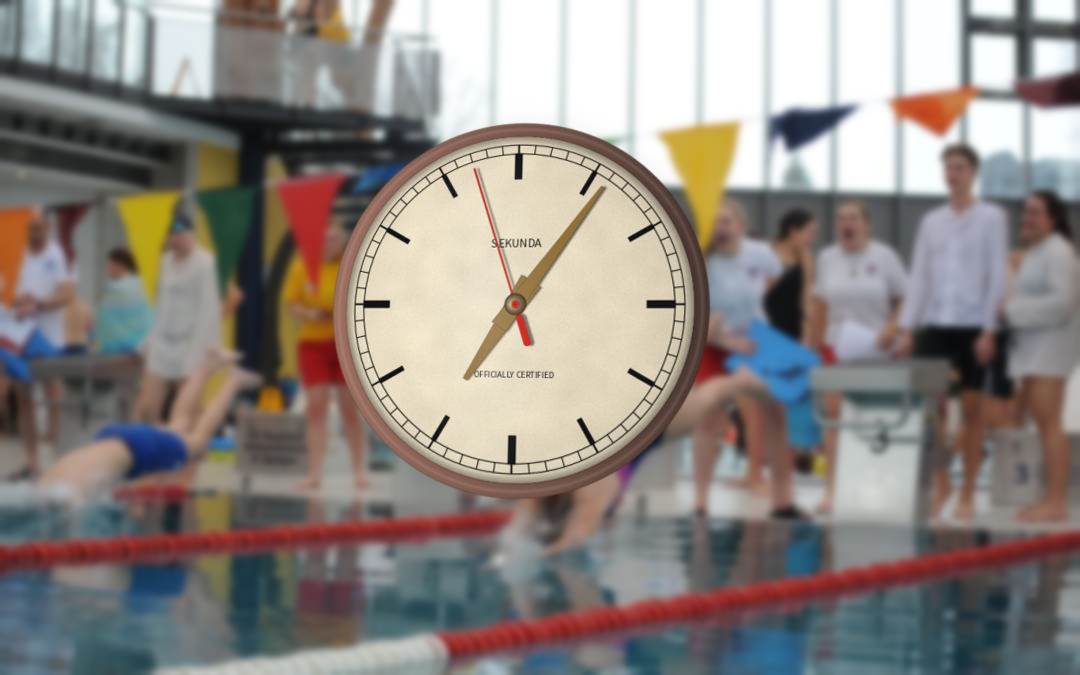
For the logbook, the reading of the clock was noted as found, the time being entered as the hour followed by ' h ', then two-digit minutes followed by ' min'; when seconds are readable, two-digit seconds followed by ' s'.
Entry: 7 h 05 min 57 s
